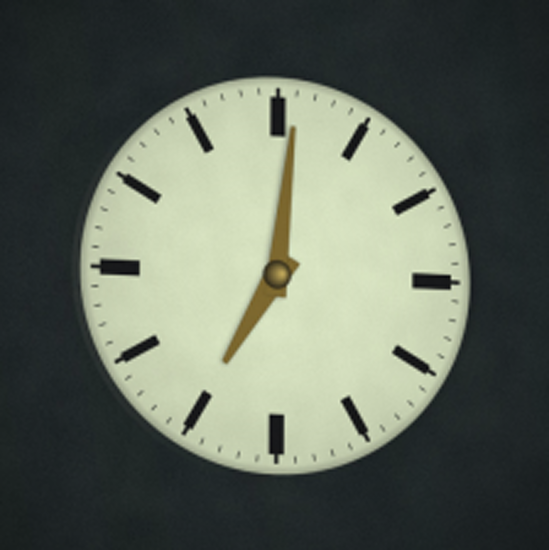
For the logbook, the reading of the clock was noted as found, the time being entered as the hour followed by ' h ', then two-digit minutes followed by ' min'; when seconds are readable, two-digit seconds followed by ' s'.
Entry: 7 h 01 min
